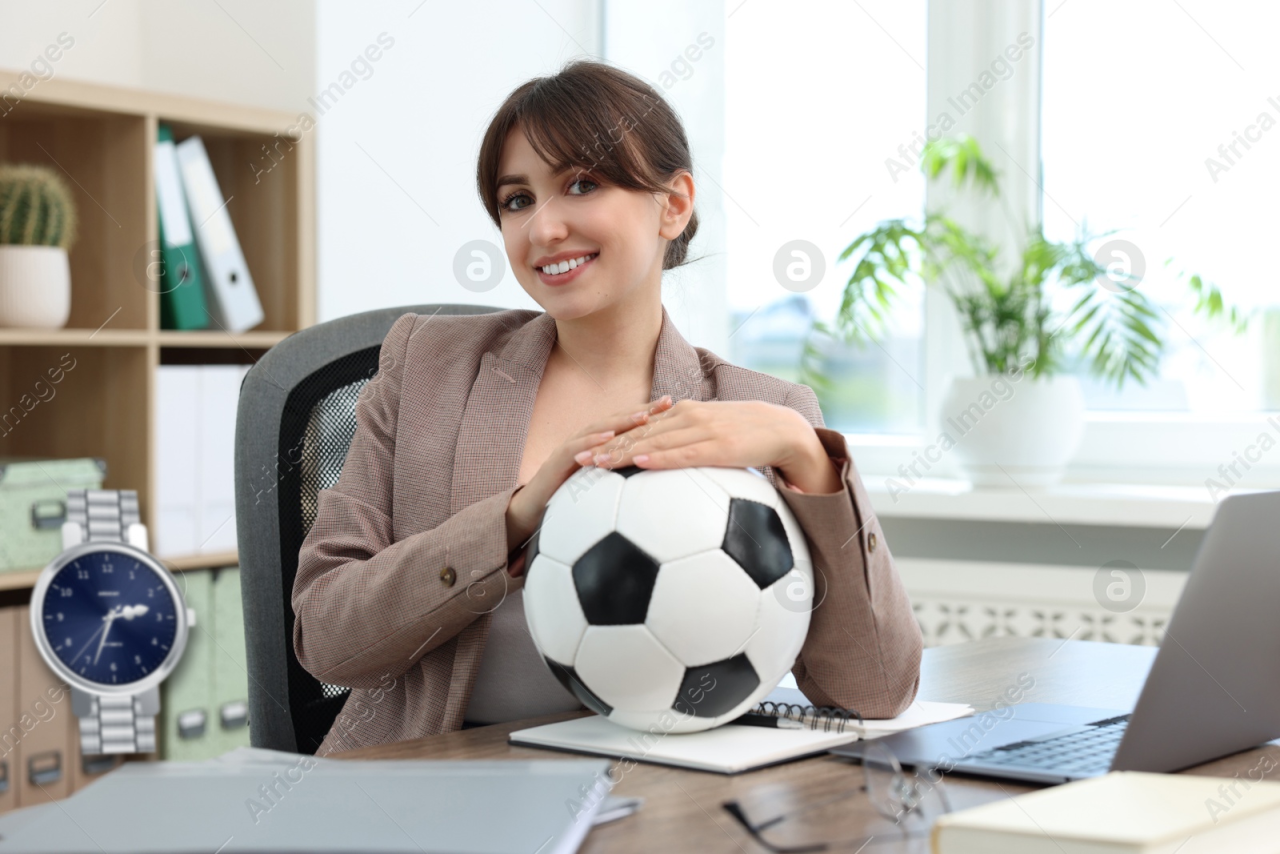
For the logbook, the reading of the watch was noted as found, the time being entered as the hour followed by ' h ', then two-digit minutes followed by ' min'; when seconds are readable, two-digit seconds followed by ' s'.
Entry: 2 h 33 min 37 s
